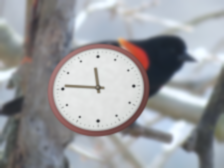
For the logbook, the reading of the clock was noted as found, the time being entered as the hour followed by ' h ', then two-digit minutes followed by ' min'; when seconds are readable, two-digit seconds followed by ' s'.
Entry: 11 h 46 min
